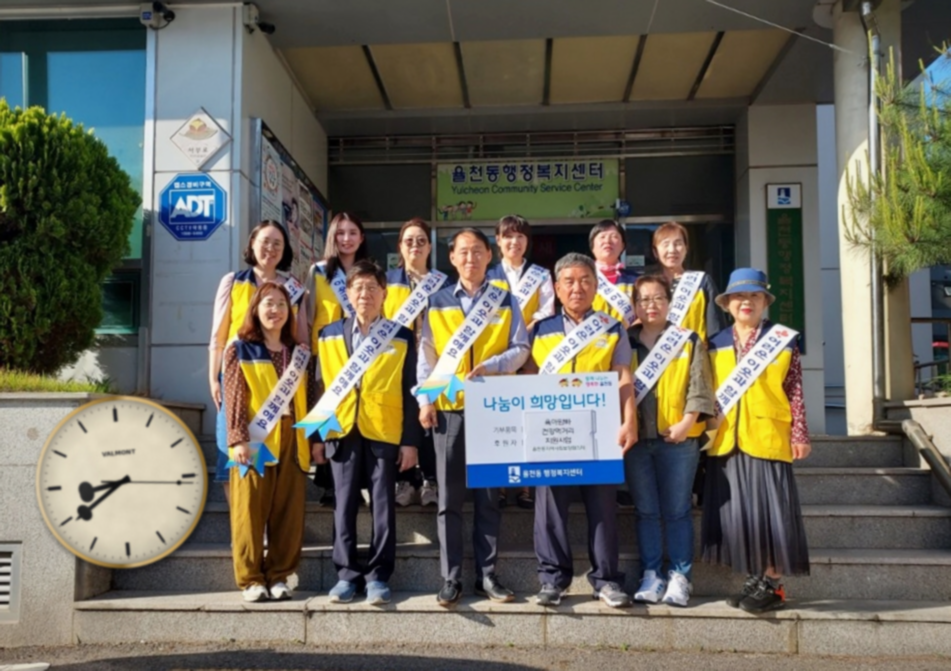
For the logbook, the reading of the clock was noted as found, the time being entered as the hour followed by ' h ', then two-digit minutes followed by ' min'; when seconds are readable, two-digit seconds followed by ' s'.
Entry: 8 h 39 min 16 s
